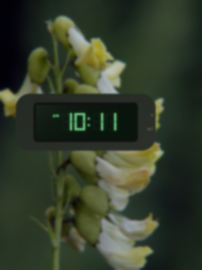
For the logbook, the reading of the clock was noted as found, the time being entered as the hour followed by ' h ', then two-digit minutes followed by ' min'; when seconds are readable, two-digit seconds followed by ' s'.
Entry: 10 h 11 min
